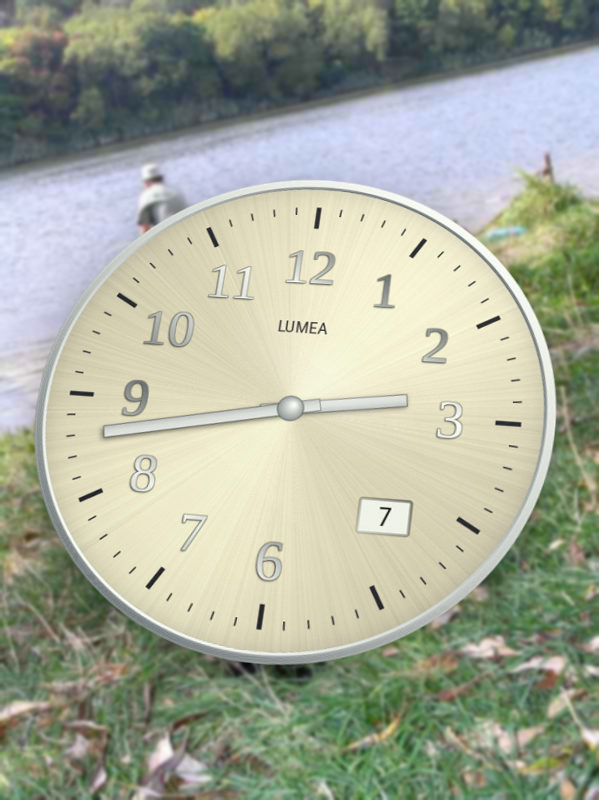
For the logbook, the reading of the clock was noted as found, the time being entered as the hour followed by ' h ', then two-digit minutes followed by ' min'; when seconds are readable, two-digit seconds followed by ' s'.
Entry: 2 h 43 min
